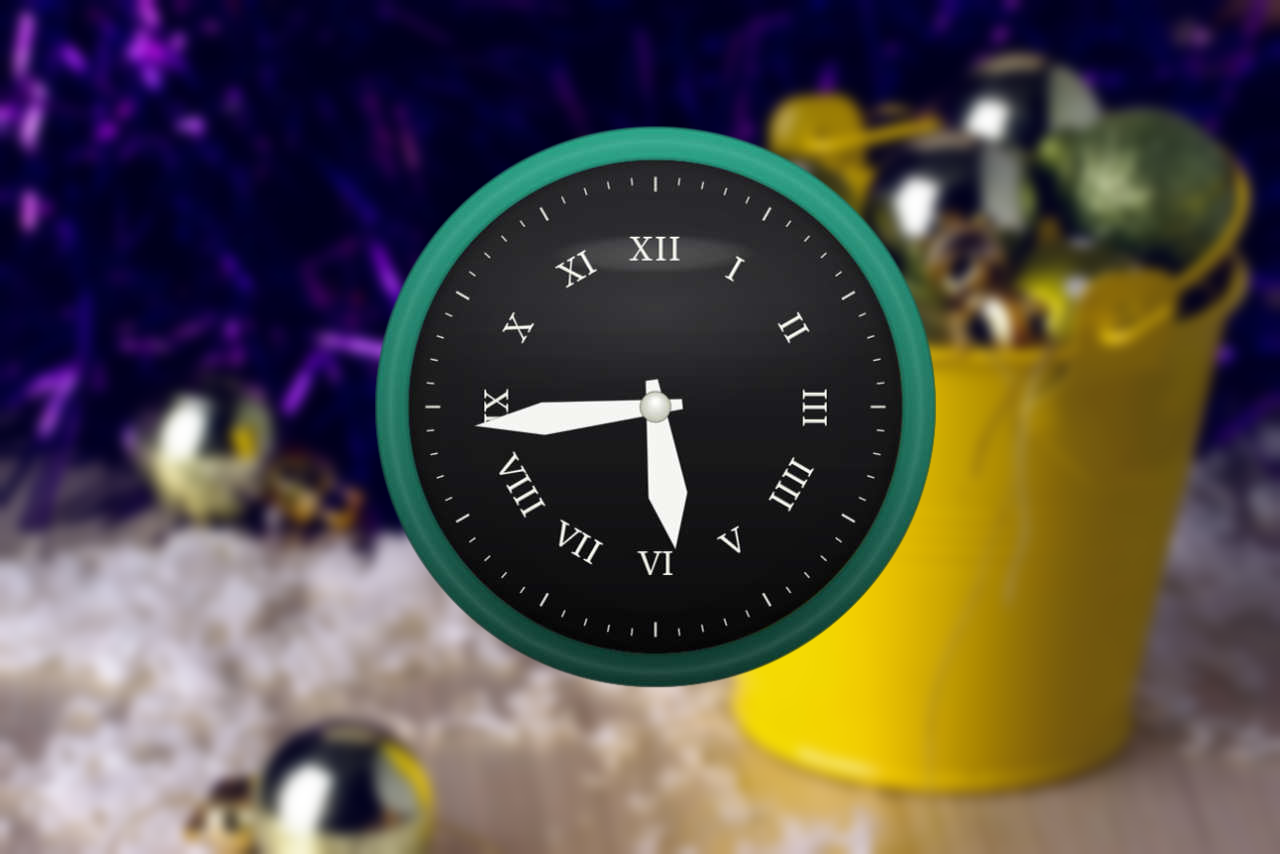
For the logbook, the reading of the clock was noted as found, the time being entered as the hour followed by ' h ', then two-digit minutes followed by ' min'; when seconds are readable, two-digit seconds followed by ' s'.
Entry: 5 h 44 min
